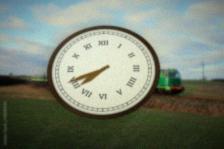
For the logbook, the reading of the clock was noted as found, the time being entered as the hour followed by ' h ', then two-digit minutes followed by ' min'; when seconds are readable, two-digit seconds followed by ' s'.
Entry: 7 h 41 min
